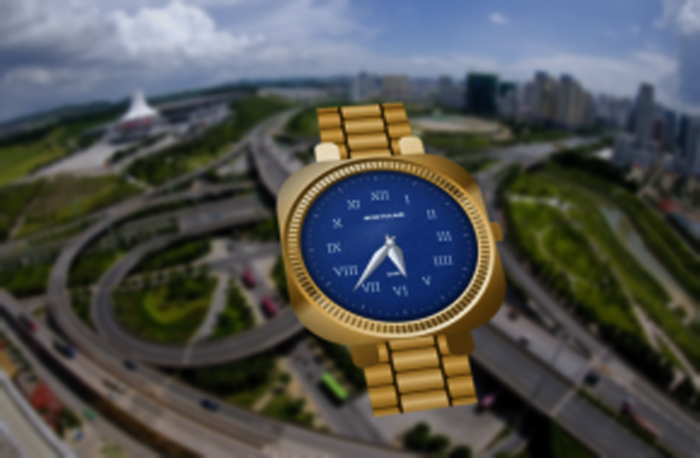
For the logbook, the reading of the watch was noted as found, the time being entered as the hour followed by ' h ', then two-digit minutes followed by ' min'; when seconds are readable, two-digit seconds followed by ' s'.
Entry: 5 h 37 min
